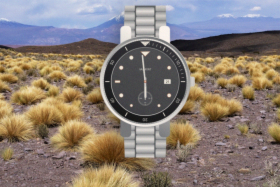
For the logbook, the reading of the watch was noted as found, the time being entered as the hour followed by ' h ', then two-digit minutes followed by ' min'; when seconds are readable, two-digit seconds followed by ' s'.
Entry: 5 h 59 min
